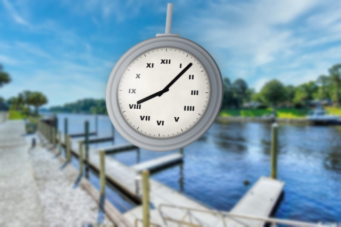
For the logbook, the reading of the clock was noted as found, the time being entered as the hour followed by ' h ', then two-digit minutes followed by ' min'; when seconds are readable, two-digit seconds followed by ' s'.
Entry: 8 h 07 min
